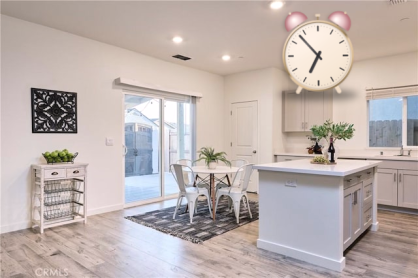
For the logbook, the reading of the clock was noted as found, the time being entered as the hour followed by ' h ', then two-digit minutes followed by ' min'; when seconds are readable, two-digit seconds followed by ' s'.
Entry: 6 h 53 min
